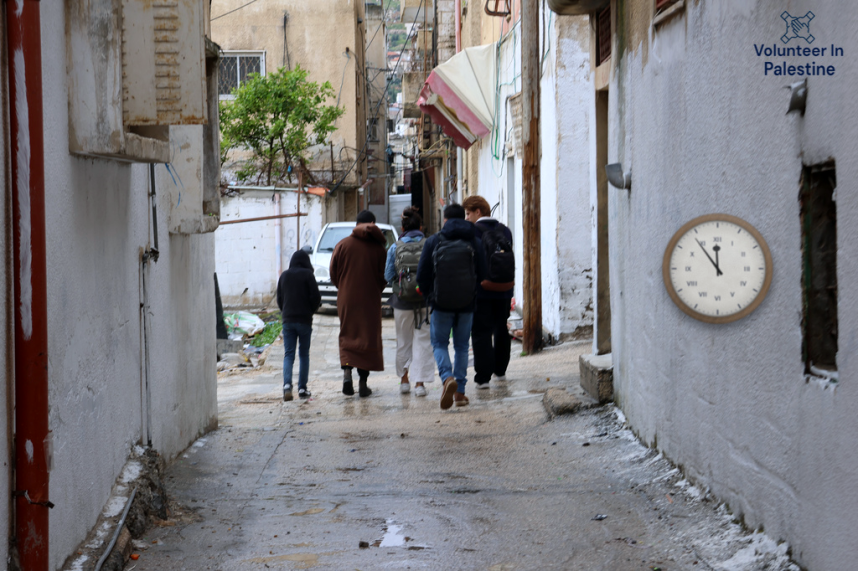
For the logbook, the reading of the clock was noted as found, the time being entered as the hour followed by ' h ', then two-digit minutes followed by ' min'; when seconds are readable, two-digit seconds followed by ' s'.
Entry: 11 h 54 min
